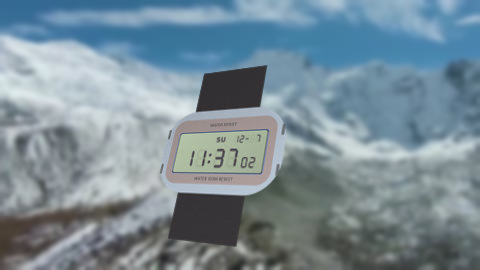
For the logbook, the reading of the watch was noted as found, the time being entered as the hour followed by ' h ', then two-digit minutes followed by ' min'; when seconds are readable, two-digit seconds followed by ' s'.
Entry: 11 h 37 min 02 s
